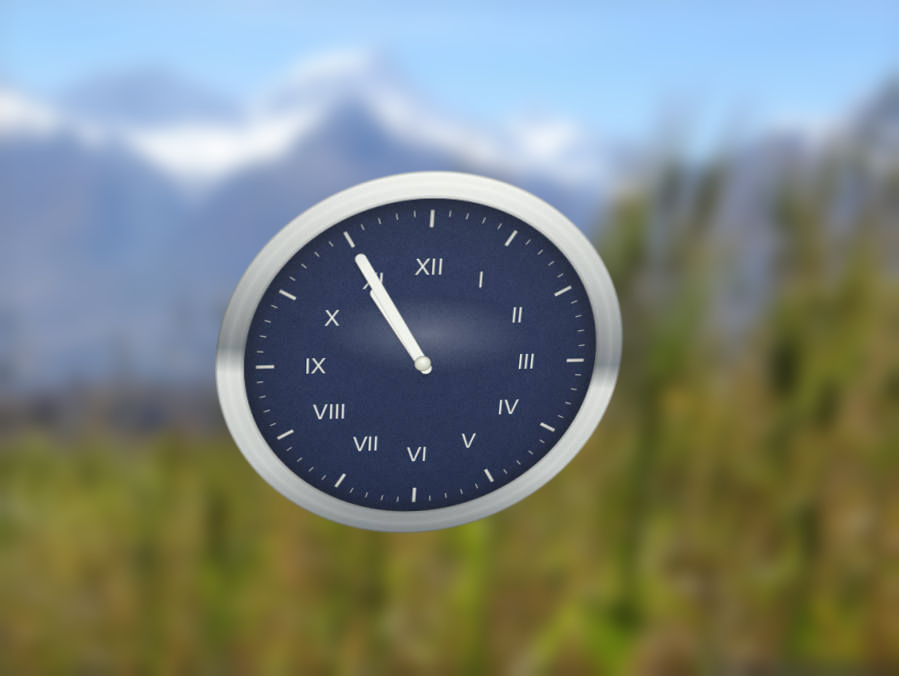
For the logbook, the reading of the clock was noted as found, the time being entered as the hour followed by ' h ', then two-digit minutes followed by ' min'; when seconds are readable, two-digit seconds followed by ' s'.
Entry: 10 h 55 min
